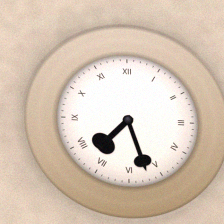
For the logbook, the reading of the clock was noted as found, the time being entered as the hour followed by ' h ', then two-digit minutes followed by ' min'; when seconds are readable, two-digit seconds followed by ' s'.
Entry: 7 h 27 min
